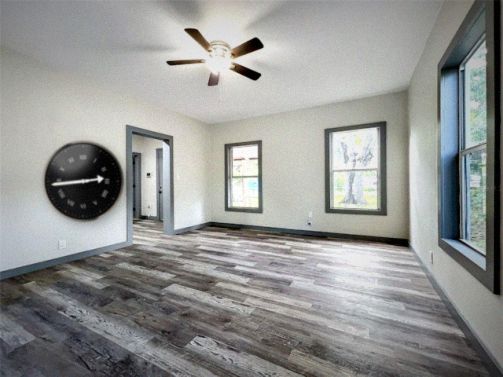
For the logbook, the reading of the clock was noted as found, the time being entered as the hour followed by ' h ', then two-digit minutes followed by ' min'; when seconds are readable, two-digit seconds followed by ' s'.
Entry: 2 h 44 min
